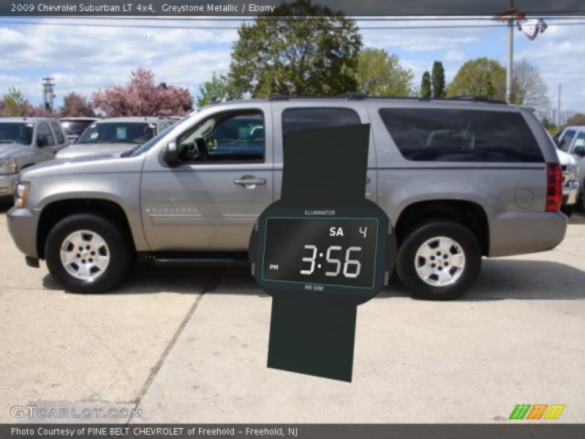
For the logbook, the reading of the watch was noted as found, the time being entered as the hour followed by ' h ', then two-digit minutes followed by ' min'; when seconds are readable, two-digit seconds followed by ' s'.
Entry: 3 h 56 min
